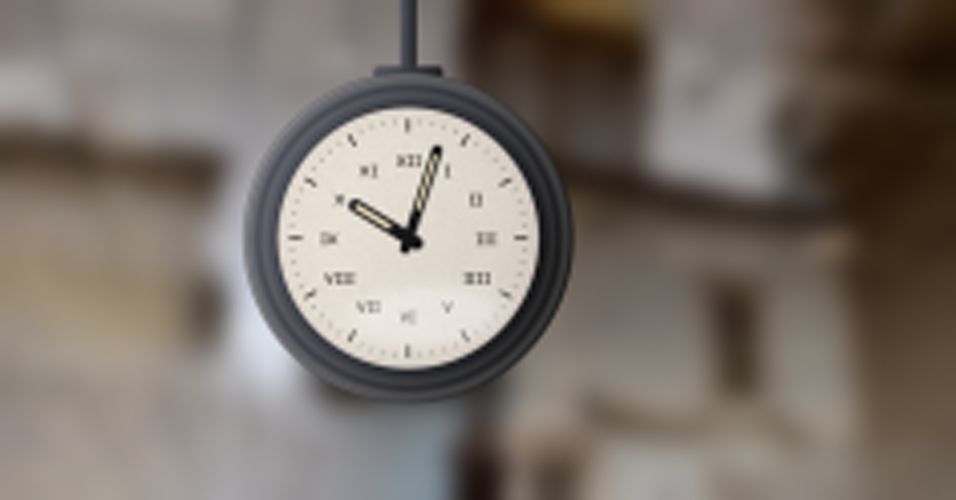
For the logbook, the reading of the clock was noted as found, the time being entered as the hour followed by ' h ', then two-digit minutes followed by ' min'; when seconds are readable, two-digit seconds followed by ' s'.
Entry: 10 h 03 min
